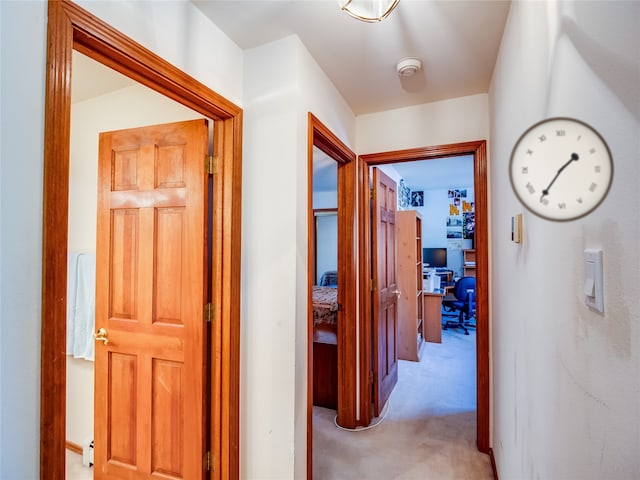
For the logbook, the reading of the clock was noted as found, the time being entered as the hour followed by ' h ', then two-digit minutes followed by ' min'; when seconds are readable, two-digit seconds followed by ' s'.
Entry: 1 h 36 min
